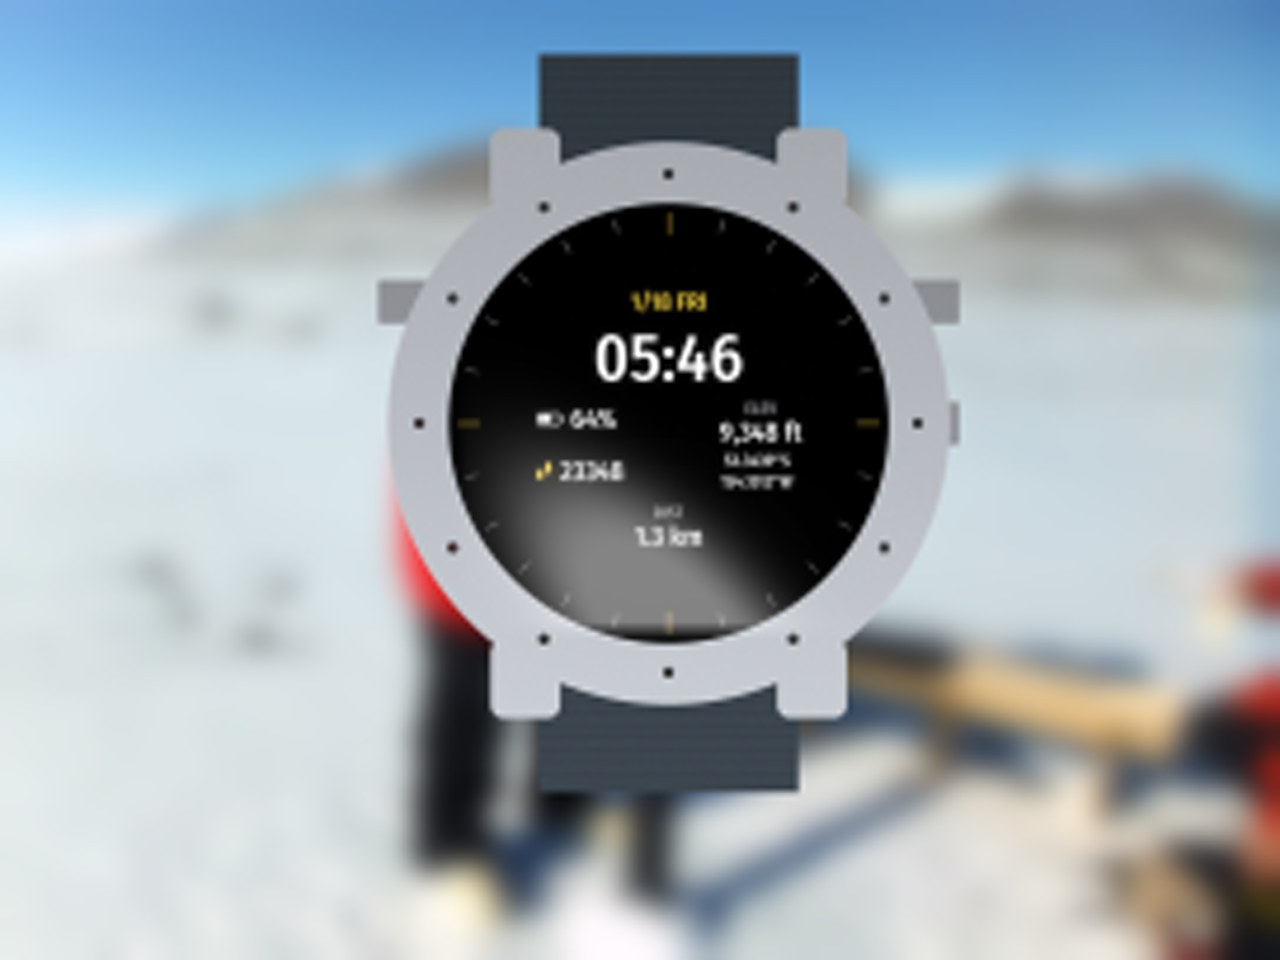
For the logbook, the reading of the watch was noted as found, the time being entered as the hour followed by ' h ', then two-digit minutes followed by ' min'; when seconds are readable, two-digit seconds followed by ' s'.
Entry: 5 h 46 min
